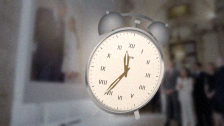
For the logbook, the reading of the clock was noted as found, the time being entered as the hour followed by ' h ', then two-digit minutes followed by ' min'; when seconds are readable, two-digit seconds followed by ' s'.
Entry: 11 h 36 min
